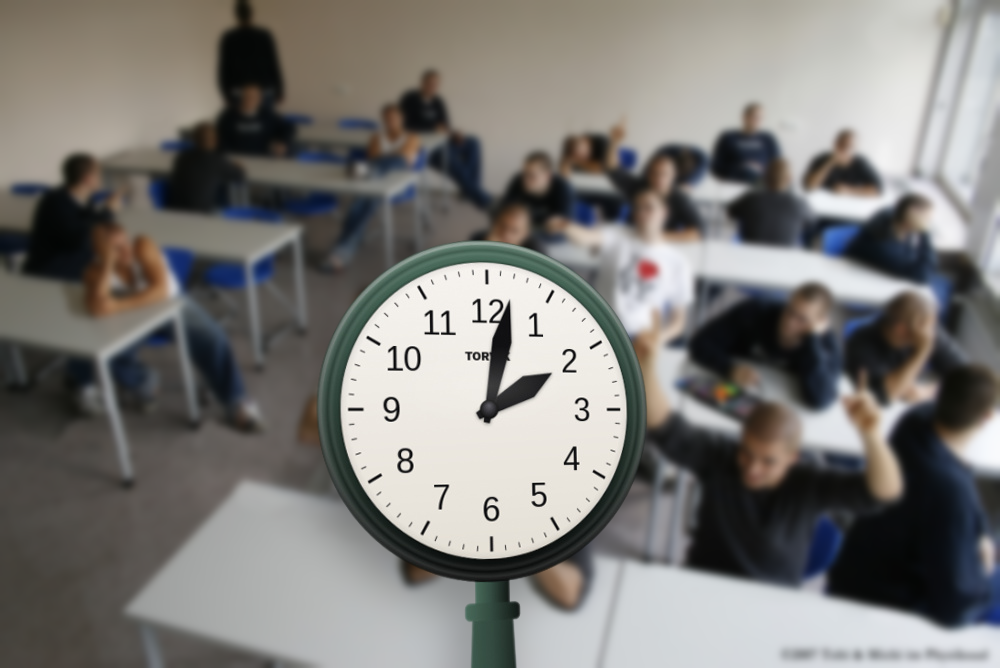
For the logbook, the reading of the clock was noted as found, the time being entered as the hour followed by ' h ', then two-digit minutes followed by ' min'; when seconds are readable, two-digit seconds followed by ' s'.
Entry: 2 h 02 min
